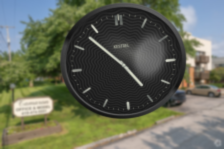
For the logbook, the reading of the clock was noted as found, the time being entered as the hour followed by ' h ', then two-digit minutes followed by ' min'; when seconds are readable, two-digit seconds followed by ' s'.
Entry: 4 h 53 min
